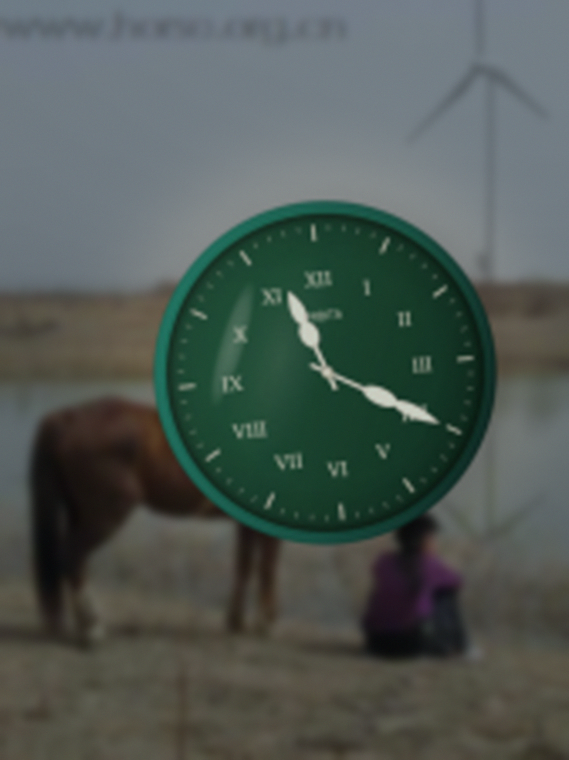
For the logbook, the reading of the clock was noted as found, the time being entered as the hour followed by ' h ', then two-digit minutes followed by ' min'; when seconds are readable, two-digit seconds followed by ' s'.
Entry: 11 h 20 min
